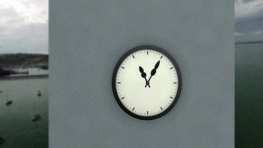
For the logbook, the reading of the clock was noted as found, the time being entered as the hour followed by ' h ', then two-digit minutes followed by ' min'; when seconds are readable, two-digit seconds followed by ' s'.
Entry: 11 h 05 min
